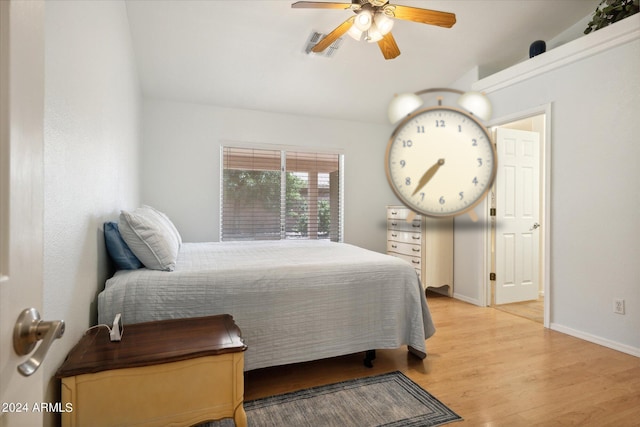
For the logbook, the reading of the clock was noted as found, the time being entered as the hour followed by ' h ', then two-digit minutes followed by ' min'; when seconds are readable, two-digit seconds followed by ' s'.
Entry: 7 h 37 min
